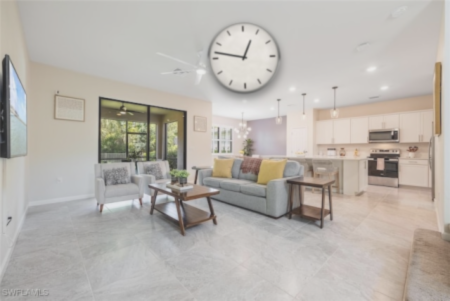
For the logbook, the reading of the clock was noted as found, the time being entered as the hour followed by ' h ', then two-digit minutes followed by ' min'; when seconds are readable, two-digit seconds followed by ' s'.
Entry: 12 h 47 min
